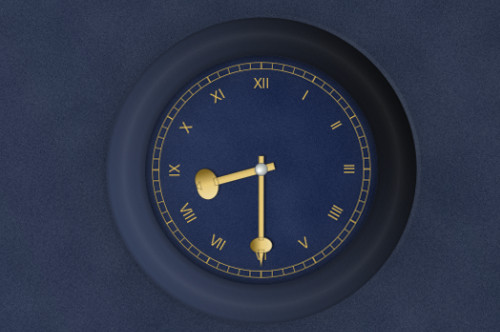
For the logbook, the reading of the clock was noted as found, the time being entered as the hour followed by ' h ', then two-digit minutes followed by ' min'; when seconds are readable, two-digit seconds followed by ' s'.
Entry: 8 h 30 min
